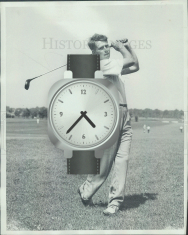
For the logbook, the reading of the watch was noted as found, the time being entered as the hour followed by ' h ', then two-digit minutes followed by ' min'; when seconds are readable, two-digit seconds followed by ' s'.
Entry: 4 h 37 min
